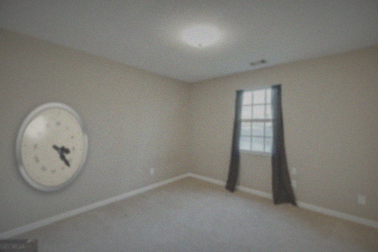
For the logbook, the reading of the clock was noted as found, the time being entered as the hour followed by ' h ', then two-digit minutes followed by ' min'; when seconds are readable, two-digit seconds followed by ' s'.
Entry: 3 h 22 min
